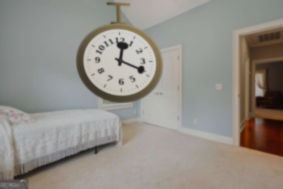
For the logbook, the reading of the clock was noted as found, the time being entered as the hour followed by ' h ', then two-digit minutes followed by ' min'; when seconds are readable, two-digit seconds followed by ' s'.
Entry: 12 h 19 min
